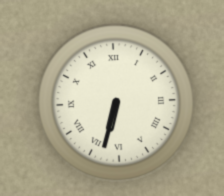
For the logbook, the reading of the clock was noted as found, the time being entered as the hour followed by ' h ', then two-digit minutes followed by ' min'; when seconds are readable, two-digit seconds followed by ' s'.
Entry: 6 h 33 min
